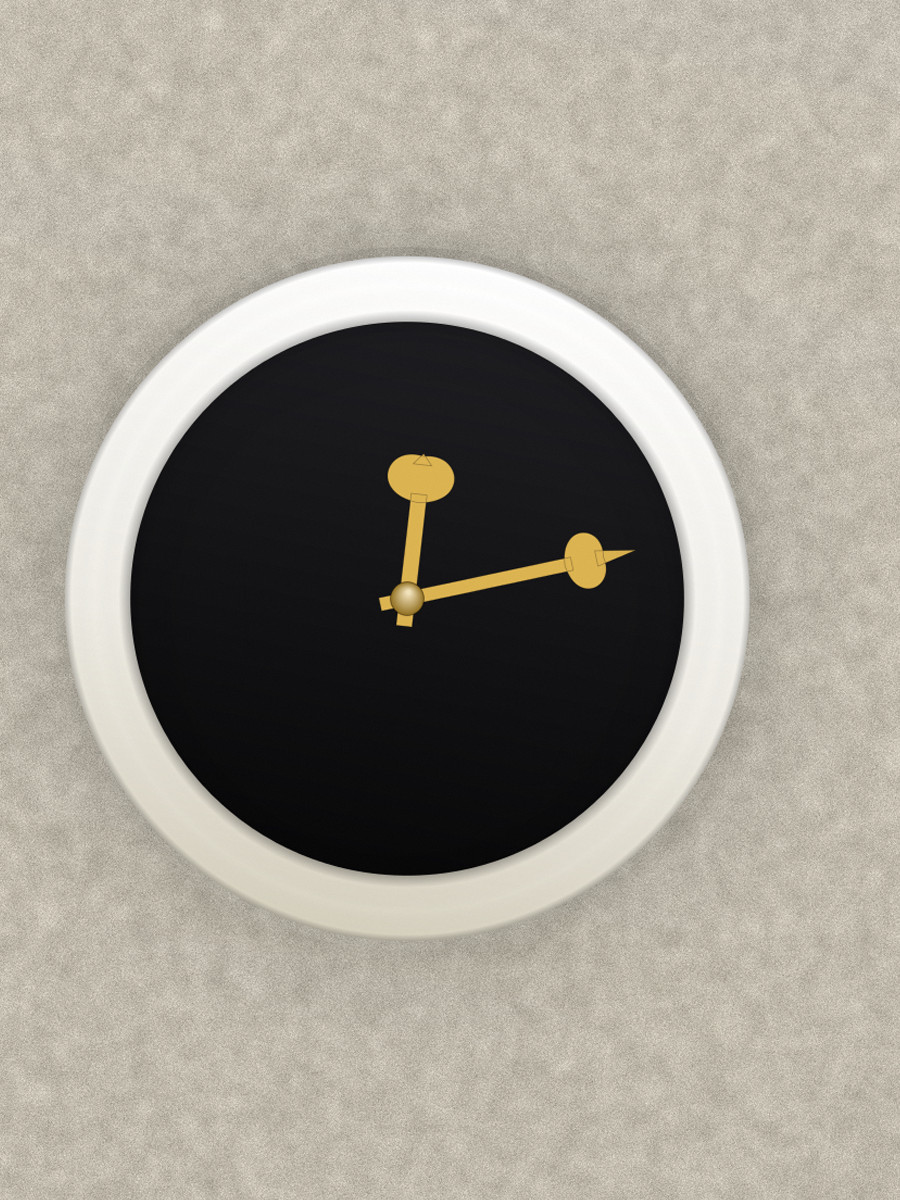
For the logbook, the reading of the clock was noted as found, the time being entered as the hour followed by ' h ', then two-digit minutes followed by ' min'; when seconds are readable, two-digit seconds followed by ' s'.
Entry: 12 h 13 min
